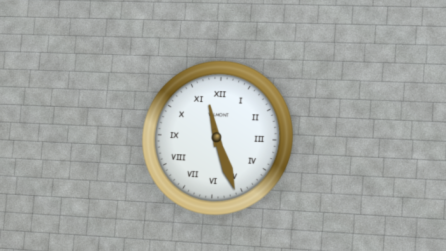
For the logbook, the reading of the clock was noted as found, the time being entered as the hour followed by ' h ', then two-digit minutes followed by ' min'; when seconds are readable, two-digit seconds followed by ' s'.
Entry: 11 h 26 min
